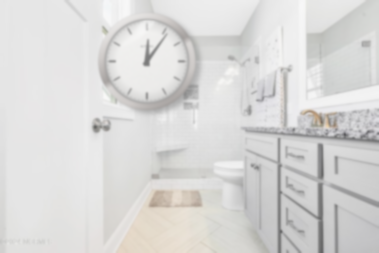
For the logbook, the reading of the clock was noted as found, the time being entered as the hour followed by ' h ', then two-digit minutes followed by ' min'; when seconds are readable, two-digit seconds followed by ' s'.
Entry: 12 h 06 min
